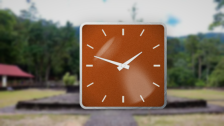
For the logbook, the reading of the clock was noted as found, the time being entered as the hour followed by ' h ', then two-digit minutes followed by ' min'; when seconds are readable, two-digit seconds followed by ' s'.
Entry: 1 h 48 min
